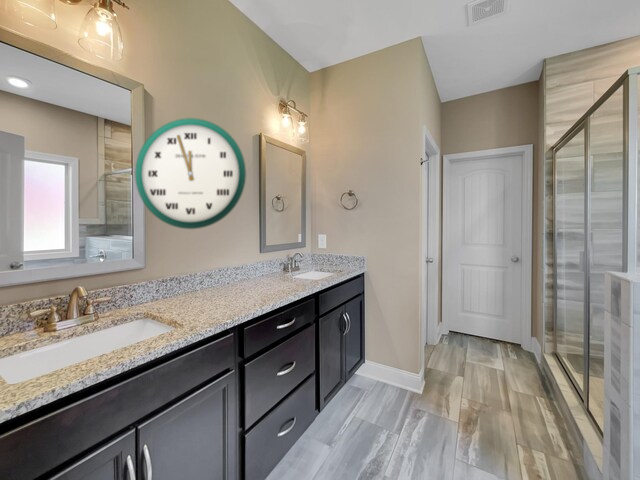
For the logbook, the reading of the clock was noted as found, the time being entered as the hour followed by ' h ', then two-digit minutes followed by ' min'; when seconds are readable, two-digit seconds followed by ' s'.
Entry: 11 h 57 min
